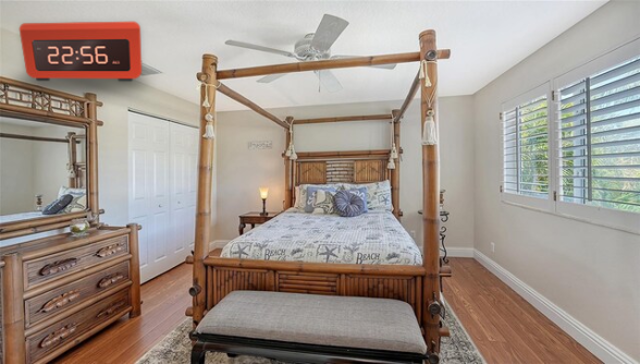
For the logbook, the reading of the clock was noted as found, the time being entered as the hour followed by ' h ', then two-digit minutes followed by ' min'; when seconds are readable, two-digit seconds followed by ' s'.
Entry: 22 h 56 min
